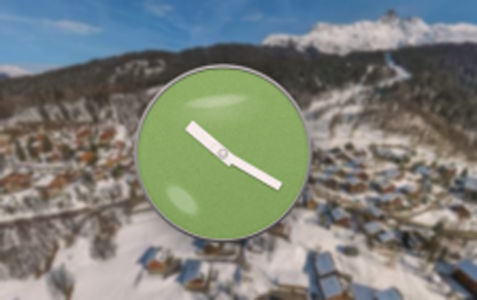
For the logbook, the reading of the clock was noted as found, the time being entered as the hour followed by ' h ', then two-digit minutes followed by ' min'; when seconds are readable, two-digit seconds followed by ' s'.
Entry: 10 h 20 min
